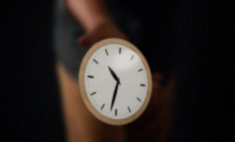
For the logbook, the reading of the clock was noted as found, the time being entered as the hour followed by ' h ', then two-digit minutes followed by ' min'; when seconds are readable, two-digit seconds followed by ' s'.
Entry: 10 h 32 min
